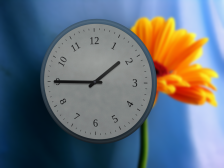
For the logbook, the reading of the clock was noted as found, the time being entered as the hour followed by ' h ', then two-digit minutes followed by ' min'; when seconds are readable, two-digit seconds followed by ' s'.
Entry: 1 h 45 min
